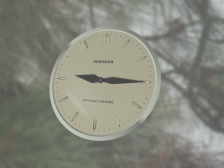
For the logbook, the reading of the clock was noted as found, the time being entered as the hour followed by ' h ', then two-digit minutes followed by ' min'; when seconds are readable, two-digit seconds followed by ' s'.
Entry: 9 h 15 min
